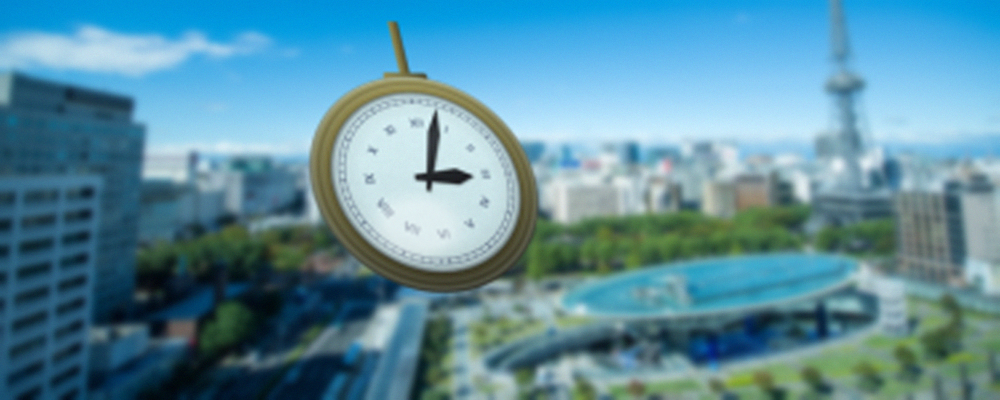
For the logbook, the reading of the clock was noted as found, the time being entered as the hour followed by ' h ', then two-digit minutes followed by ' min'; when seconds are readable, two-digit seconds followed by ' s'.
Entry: 3 h 03 min
